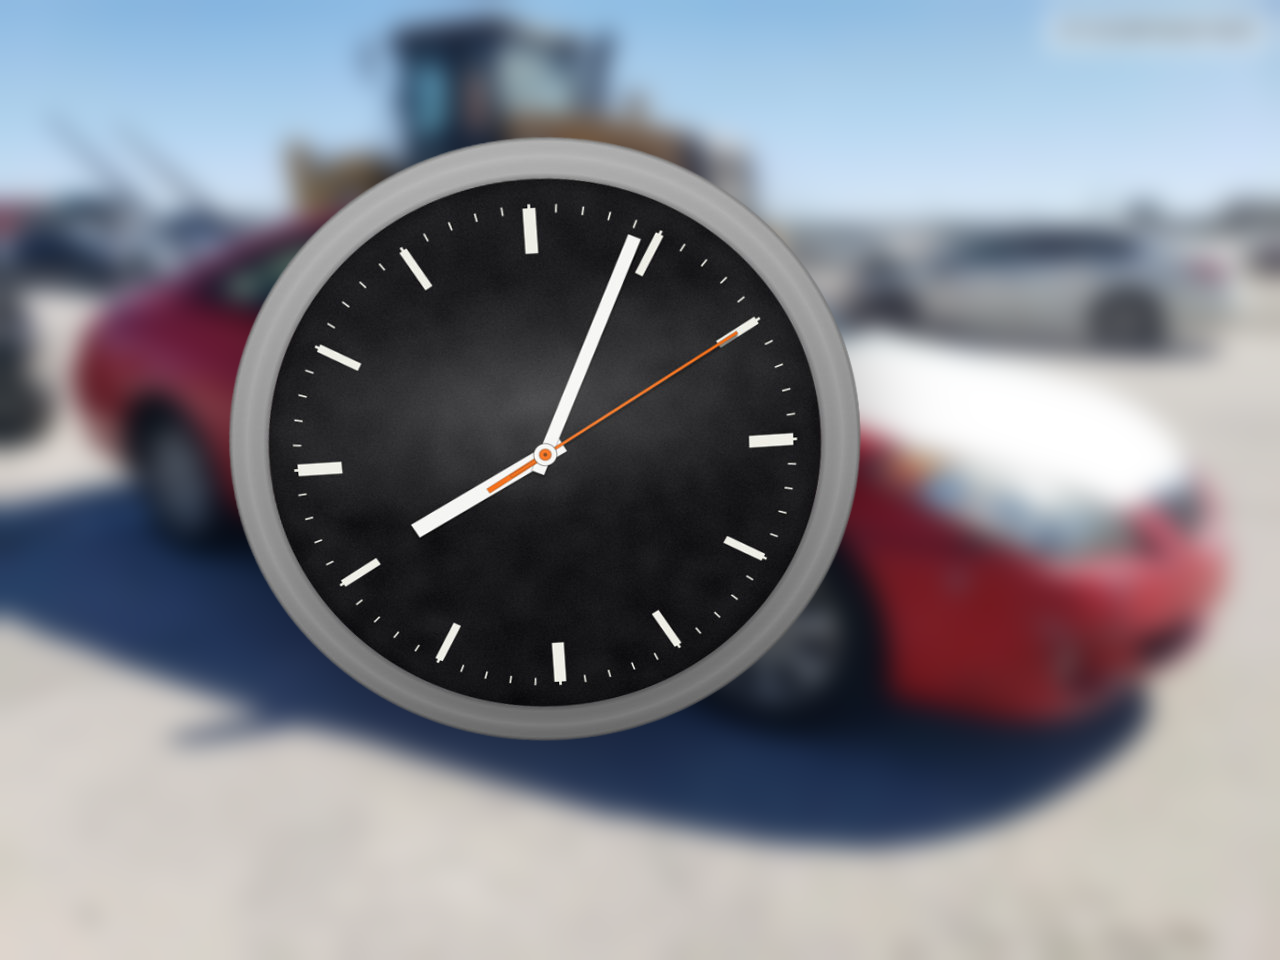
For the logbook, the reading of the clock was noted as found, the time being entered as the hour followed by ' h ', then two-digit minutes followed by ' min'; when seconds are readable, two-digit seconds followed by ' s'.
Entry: 8 h 04 min 10 s
